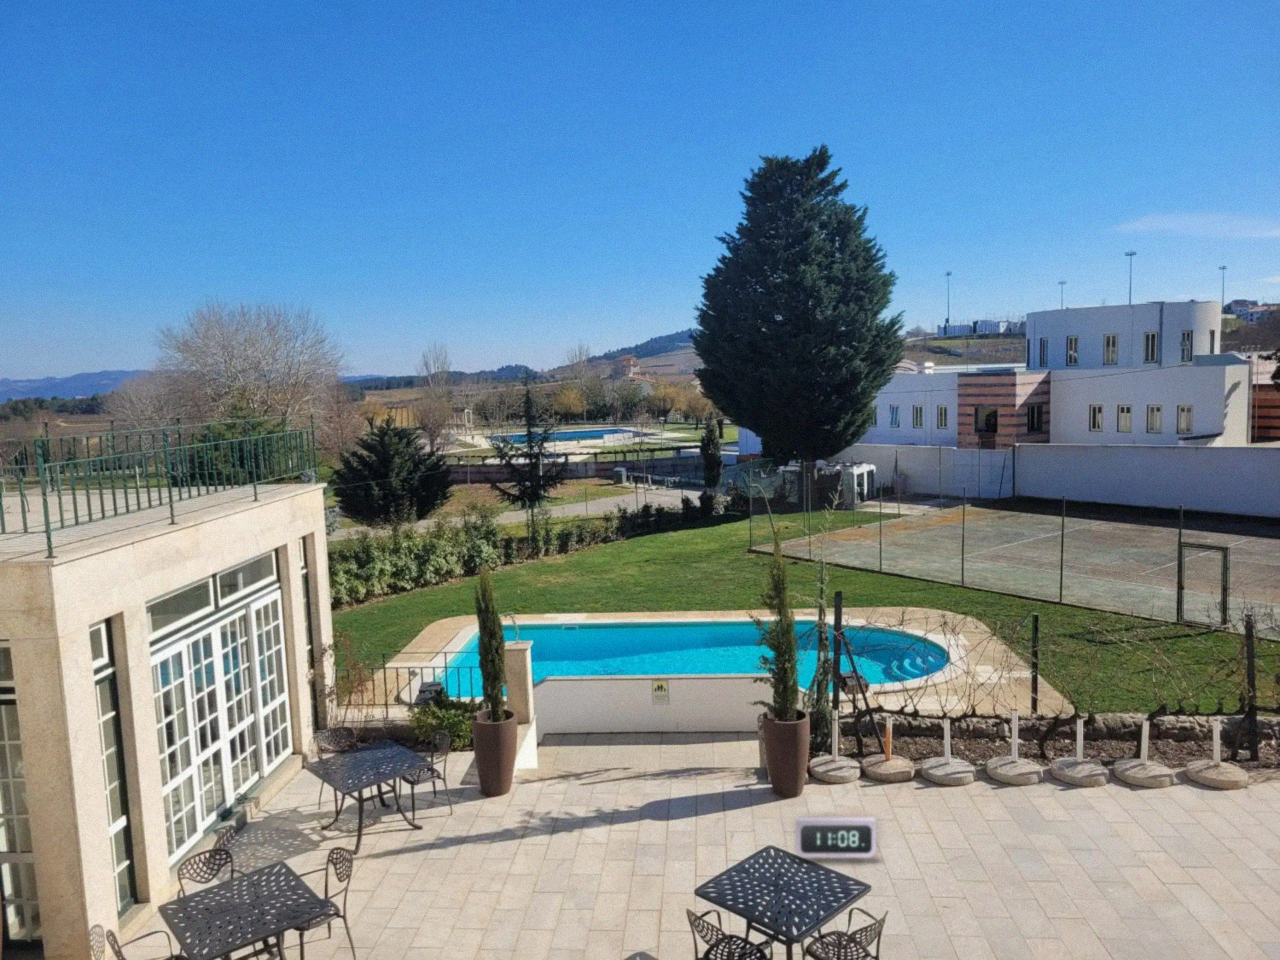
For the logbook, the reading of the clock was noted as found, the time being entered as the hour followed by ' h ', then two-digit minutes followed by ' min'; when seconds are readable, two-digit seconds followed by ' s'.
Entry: 11 h 08 min
